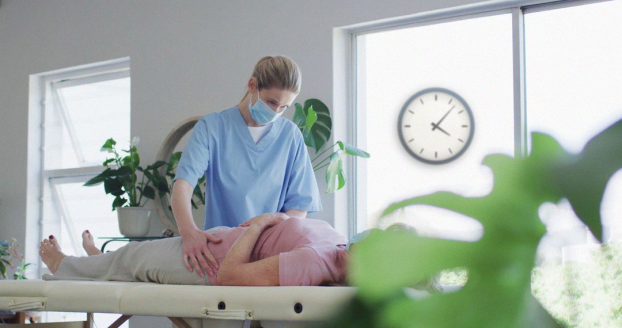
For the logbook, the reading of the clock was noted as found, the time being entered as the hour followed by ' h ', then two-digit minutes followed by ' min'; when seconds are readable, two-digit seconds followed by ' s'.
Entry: 4 h 07 min
